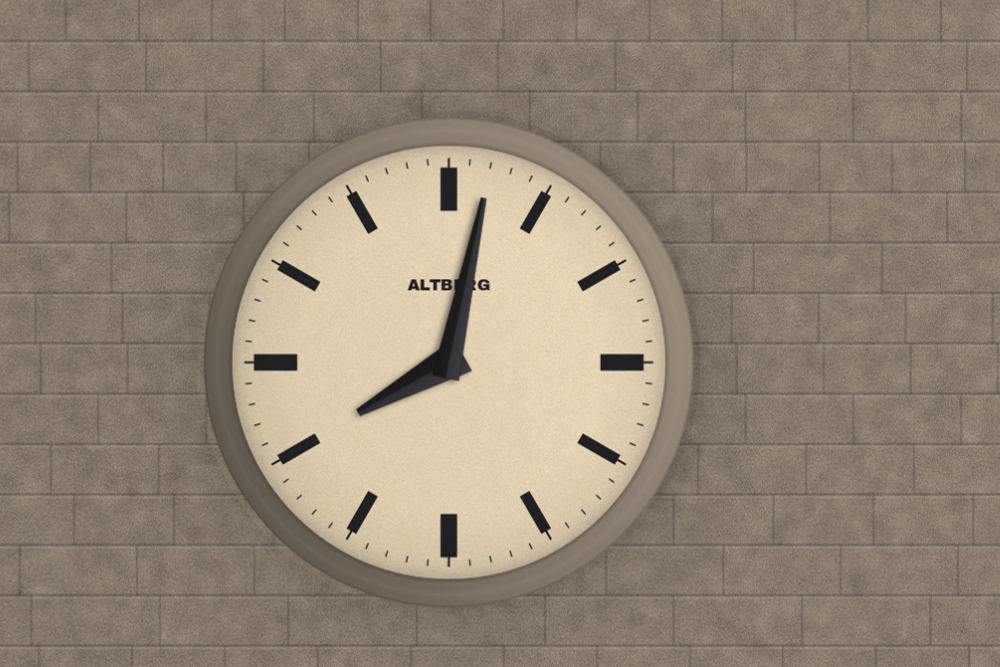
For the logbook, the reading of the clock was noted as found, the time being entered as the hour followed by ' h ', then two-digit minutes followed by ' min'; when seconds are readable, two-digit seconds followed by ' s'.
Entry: 8 h 02 min
